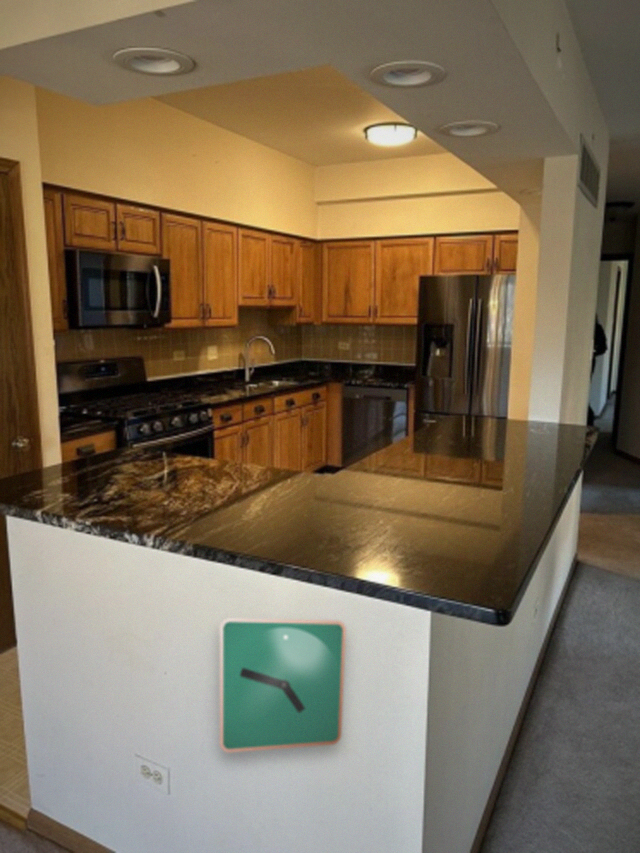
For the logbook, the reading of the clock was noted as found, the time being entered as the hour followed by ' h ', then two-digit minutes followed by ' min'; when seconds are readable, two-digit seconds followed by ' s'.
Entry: 4 h 48 min
